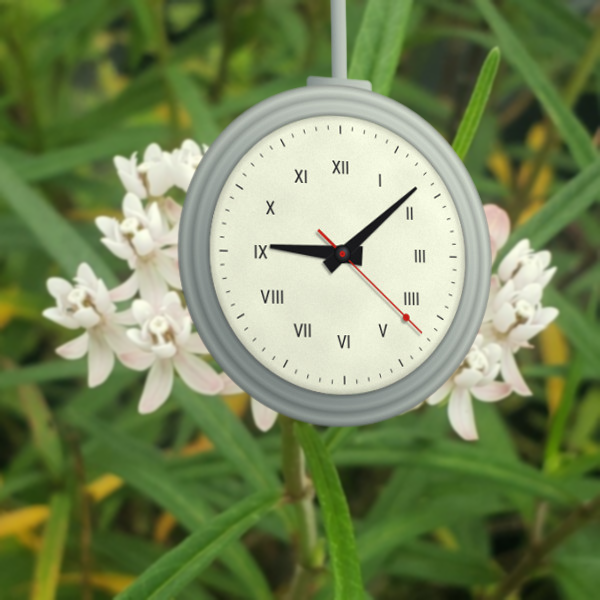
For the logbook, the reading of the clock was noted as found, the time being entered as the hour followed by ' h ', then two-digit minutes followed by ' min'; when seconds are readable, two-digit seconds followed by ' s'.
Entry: 9 h 08 min 22 s
